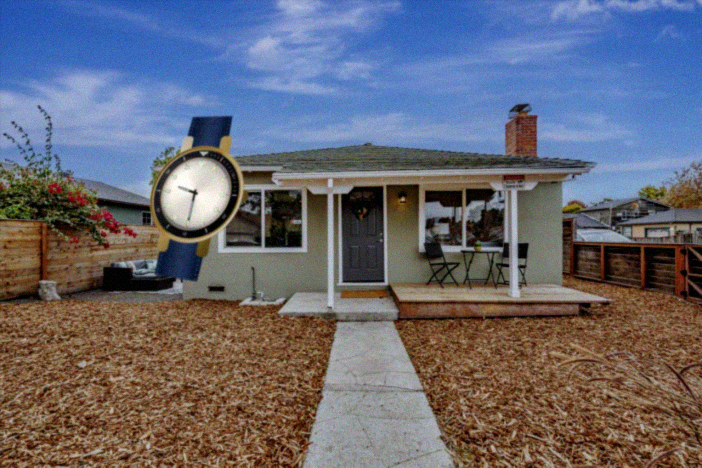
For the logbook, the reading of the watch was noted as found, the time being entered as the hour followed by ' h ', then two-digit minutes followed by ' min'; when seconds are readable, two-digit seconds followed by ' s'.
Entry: 9 h 30 min
